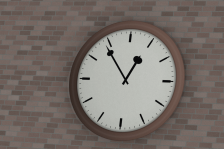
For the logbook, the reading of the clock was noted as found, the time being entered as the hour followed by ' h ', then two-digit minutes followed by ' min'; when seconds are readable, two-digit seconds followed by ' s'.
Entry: 12 h 54 min
